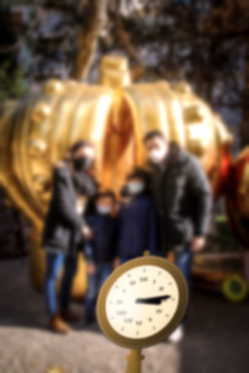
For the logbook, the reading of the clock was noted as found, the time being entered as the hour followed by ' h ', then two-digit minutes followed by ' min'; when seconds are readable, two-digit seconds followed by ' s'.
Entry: 3 h 14 min
